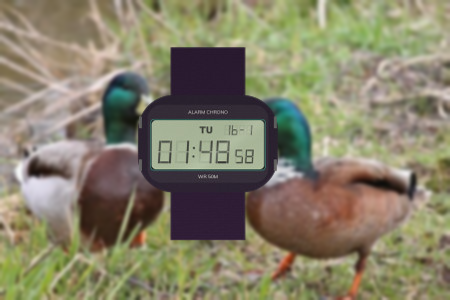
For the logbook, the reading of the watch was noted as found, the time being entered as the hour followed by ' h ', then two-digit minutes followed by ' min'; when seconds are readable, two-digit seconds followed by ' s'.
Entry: 1 h 48 min 58 s
